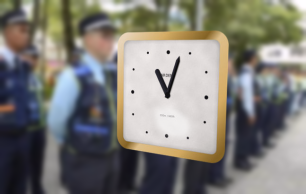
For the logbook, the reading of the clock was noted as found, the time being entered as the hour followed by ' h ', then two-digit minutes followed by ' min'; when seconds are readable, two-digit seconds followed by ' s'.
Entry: 11 h 03 min
